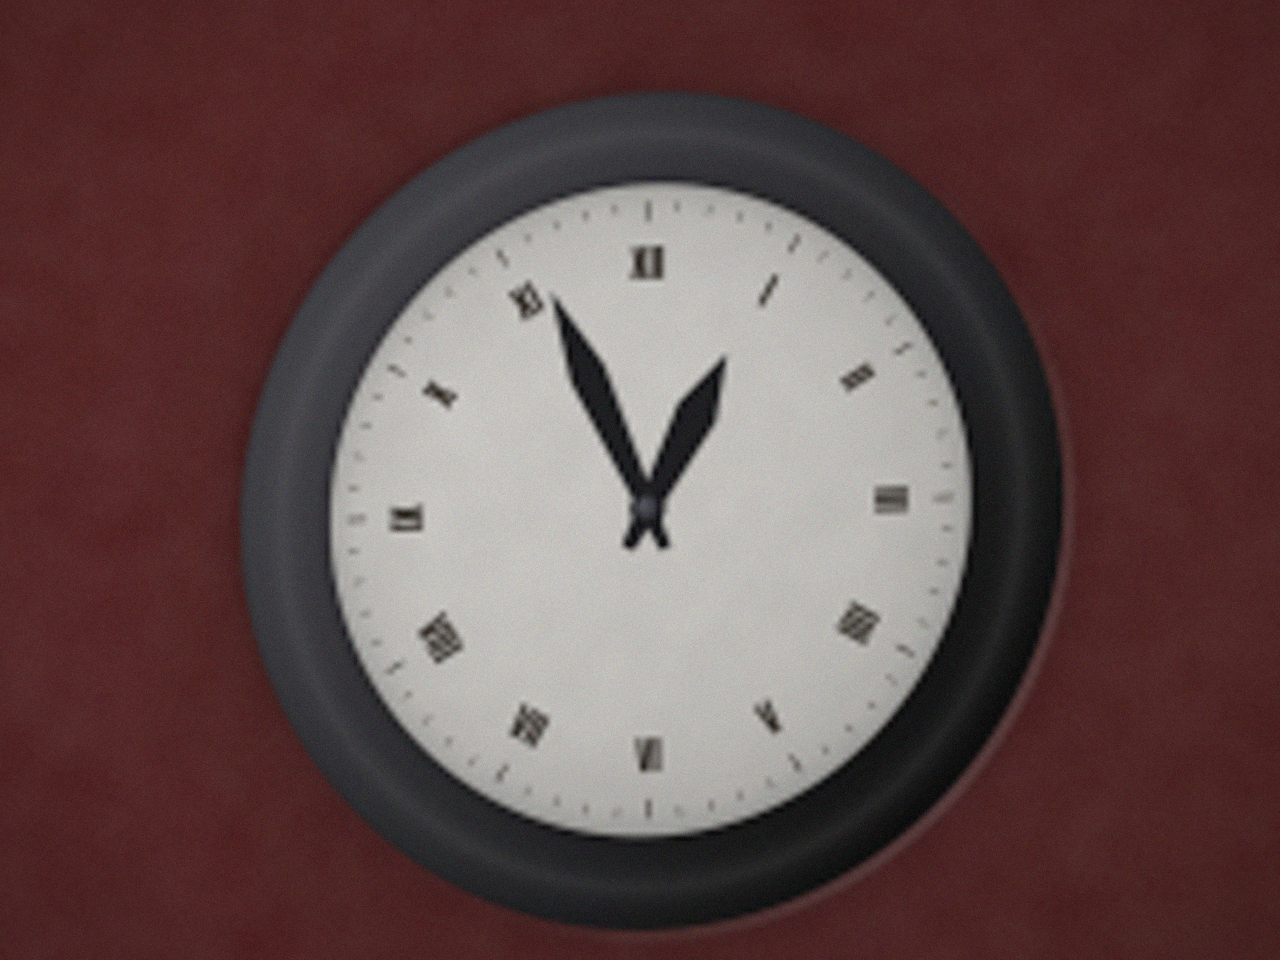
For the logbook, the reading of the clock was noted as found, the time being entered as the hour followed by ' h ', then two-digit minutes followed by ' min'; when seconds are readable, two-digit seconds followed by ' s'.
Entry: 12 h 56 min
